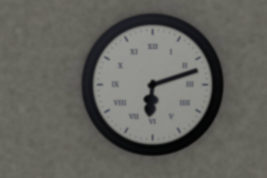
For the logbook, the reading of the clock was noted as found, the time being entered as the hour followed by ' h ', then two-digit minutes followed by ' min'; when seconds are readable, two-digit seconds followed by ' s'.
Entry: 6 h 12 min
